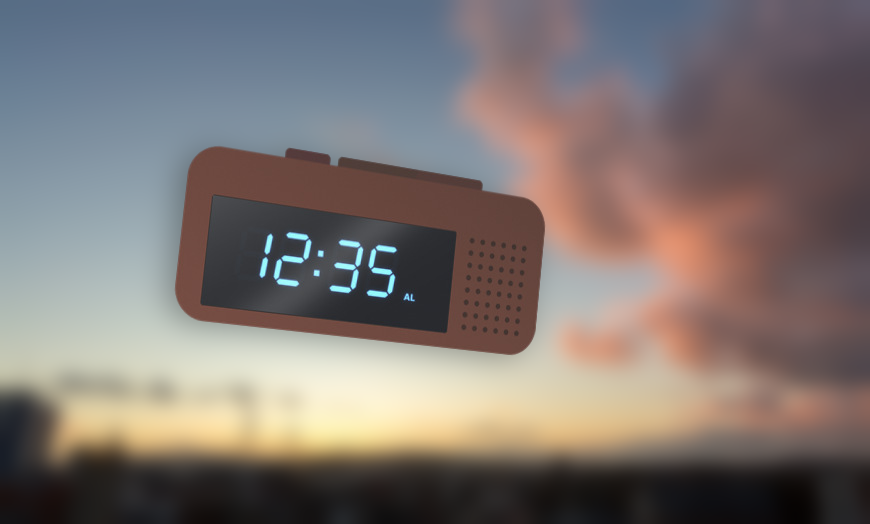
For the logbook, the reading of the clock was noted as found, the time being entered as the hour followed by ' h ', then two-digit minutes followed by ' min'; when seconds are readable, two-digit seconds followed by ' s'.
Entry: 12 h 35 min
